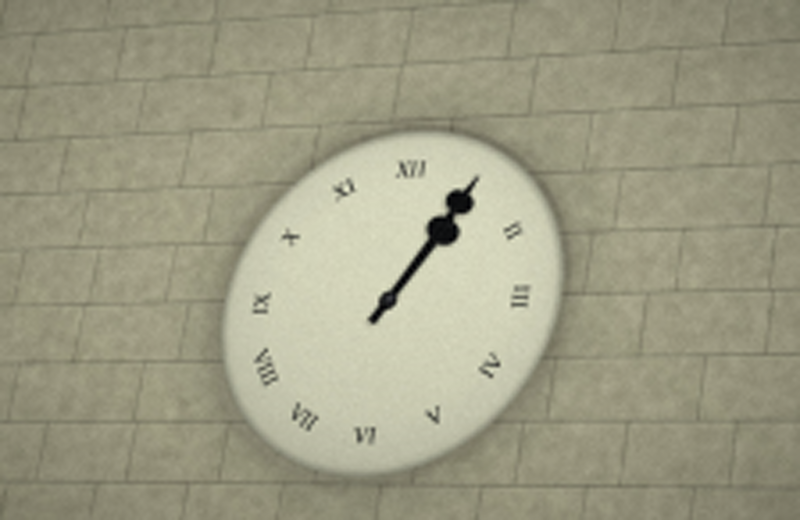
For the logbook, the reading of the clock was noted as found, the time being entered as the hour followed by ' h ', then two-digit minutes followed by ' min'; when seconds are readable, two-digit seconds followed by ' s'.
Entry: 1 h 05 min
